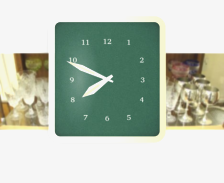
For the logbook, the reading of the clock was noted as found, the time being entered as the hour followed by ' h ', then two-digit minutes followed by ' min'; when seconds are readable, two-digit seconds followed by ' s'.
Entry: 7 h 49 min
